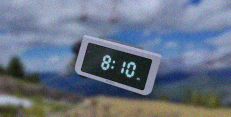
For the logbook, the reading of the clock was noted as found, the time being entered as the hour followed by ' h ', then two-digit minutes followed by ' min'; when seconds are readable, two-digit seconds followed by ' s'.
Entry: 8 h 10 min
